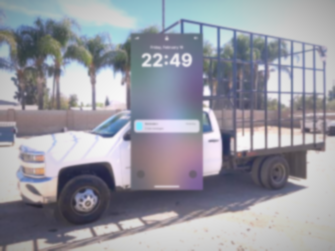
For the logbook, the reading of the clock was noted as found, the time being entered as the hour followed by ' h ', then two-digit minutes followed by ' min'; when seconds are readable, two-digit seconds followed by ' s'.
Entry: 22 h 49 min
